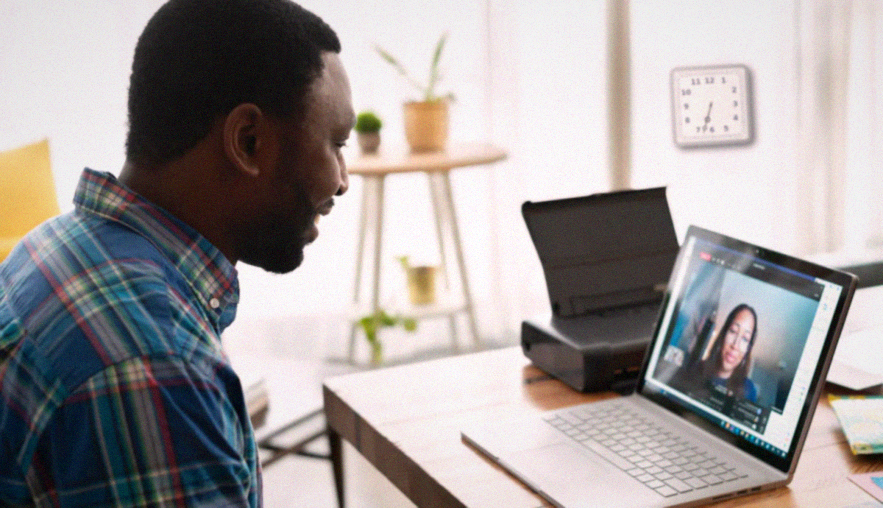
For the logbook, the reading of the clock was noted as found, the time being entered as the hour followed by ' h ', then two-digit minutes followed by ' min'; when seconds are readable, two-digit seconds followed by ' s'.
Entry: 6 h 33 min
